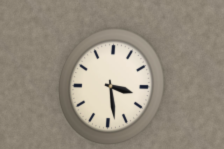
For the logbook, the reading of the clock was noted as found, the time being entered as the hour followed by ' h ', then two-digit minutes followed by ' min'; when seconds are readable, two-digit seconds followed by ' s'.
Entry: 3 h 28 min
